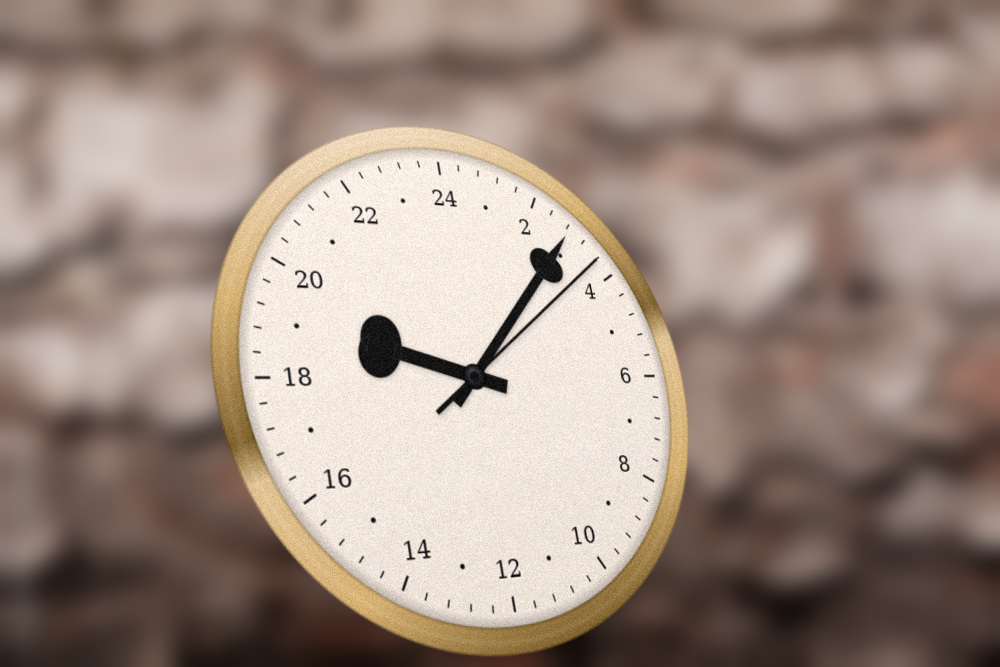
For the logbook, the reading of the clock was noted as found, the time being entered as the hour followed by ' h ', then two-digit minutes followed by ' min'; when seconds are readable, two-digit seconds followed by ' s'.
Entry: 19 h 07 min 09 s
